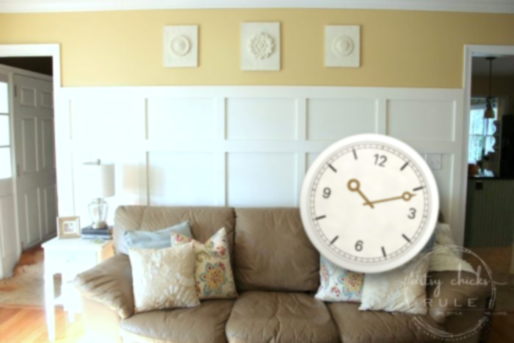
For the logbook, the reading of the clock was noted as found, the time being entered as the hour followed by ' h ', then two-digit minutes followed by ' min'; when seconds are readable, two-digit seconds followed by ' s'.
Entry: 10 h 11 min
